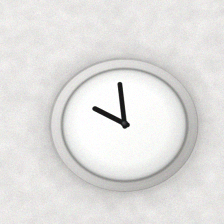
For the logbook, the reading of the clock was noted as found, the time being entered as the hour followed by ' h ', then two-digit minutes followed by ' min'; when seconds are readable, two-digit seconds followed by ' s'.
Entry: 9 h 59 min
